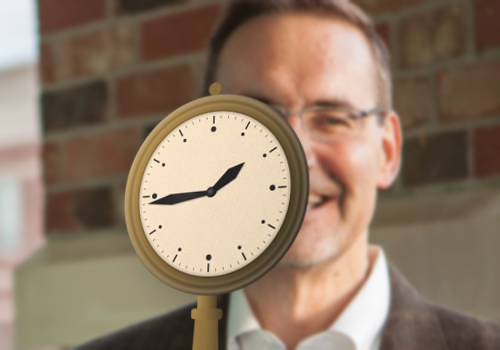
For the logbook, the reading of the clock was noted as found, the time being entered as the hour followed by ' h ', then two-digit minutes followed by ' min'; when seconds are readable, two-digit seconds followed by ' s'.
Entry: 1 h 44 min
